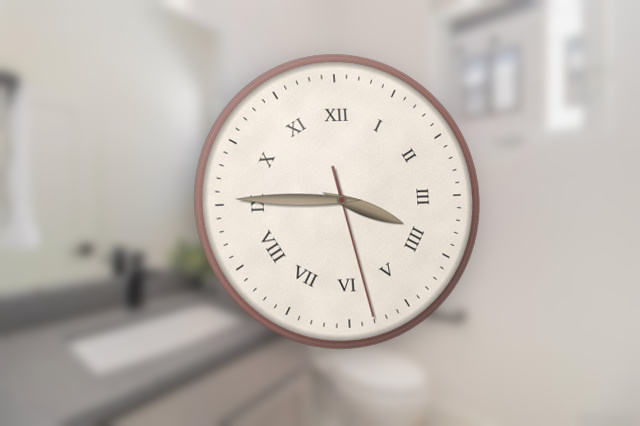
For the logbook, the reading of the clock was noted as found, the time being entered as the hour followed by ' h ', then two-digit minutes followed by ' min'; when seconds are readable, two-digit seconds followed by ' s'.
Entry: 3 h 45 min 28 s
